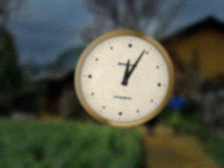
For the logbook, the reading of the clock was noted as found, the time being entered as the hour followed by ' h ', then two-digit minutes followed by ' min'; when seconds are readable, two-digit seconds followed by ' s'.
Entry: 12 h 04 min
